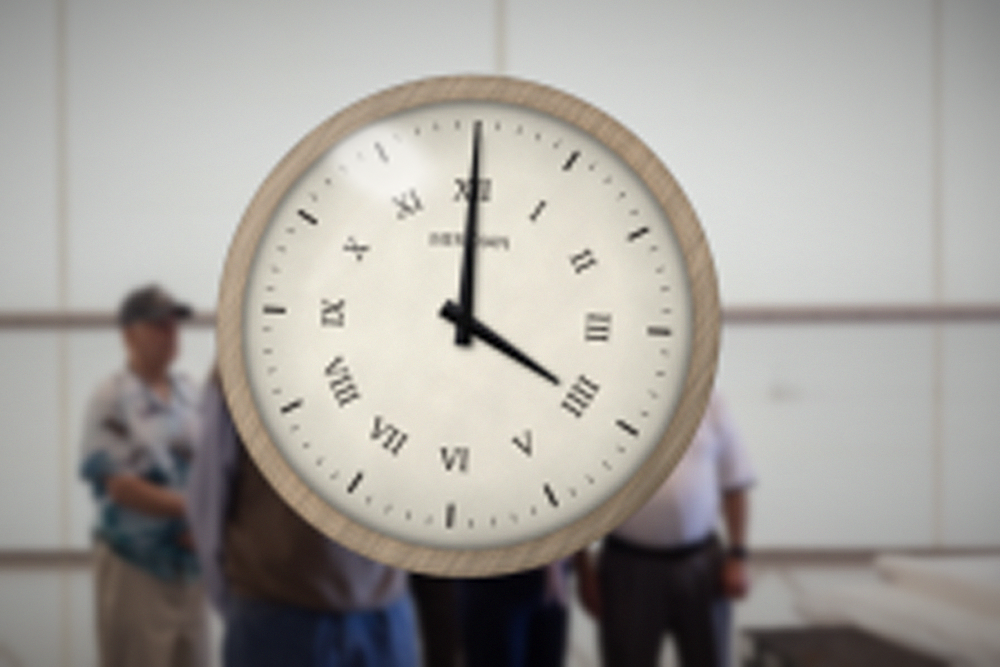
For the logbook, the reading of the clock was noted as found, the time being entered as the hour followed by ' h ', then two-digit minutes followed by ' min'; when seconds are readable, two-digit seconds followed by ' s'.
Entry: 4 h 00 min
